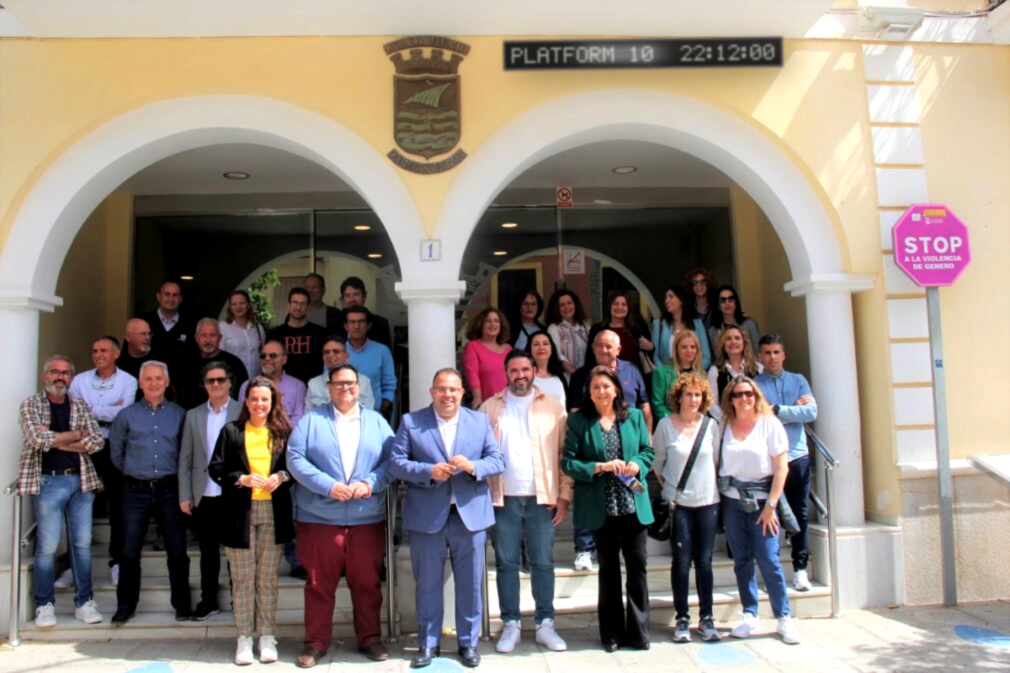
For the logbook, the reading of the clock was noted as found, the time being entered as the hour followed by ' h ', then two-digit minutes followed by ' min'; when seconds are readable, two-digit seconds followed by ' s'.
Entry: 22 h 12 min 00 s
